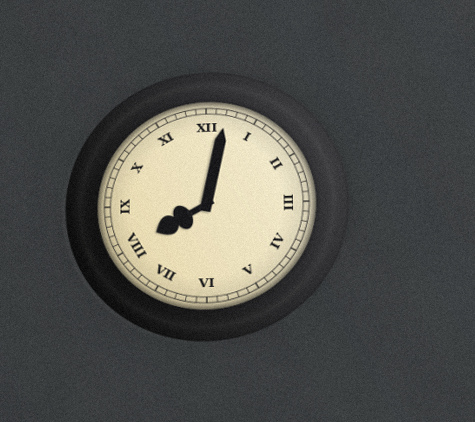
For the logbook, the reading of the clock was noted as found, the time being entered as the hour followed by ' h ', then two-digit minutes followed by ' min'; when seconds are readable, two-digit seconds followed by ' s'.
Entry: 8 h 02 min
